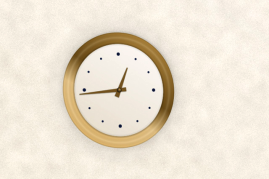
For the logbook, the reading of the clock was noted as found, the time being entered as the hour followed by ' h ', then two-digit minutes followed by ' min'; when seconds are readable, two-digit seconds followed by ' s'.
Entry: 12 h 44 min
